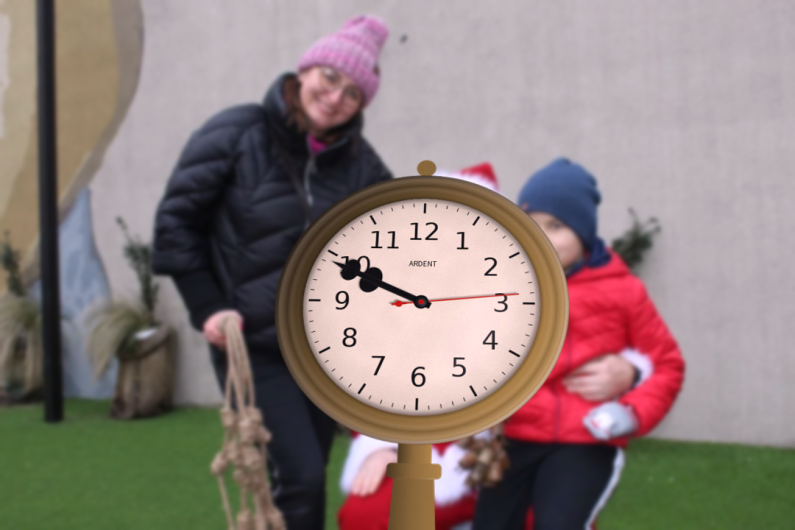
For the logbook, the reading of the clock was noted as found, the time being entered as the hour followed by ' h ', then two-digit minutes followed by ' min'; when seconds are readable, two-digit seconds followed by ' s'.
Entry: 9 h 49 min 14 s
